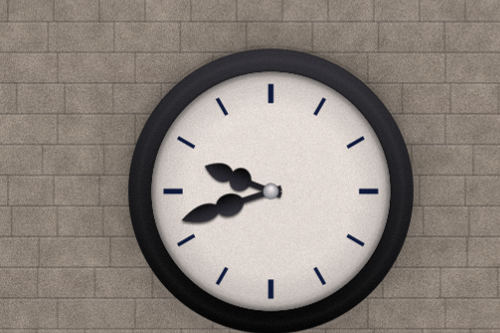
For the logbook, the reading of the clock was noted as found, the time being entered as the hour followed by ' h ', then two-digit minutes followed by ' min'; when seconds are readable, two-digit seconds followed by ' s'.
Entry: 9 h 42 min
